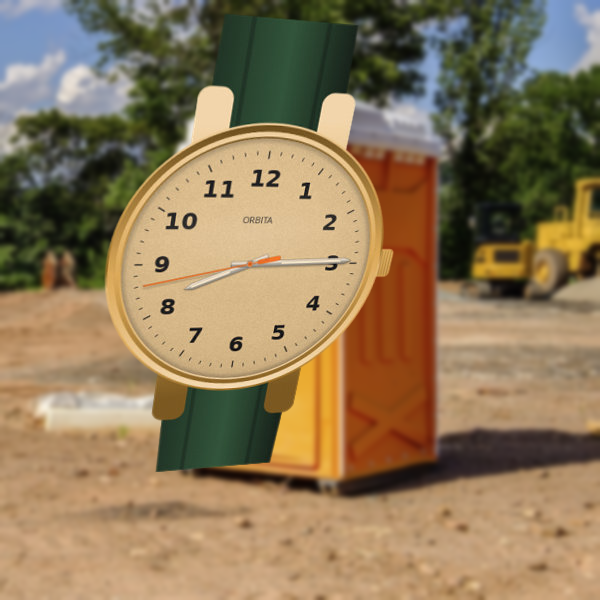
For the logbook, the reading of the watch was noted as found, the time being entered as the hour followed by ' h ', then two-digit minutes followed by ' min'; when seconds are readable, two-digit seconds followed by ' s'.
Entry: 8 h 14 min 43 s
